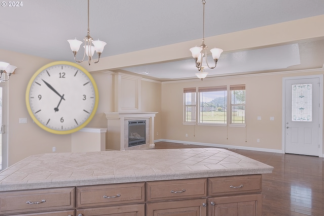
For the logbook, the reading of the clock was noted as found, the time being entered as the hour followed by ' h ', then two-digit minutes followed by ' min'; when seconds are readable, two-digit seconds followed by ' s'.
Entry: 6 h 52 min
